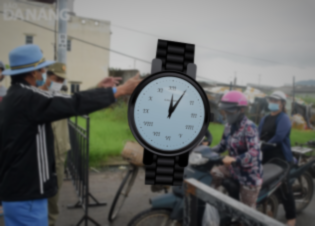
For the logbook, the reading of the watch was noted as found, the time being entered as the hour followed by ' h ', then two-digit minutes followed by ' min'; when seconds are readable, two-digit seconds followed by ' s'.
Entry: 12 h 05 min
